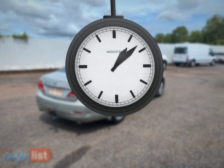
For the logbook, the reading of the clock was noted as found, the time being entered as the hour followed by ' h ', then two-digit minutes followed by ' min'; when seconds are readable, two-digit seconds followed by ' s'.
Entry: 1 h 08 min
